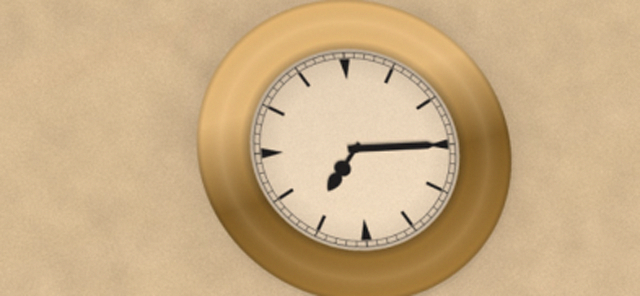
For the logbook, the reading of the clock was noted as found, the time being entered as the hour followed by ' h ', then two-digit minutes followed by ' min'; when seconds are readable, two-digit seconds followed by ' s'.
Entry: 7 h 15 min
